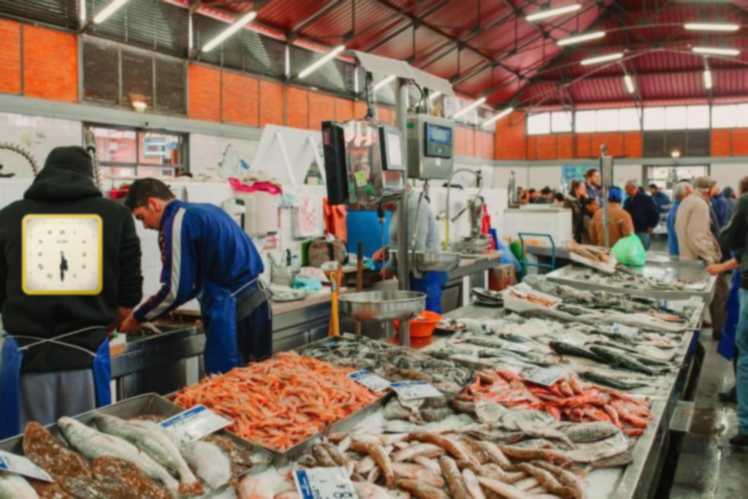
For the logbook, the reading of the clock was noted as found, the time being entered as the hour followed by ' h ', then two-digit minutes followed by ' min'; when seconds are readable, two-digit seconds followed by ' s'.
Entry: 5 h 30 min
